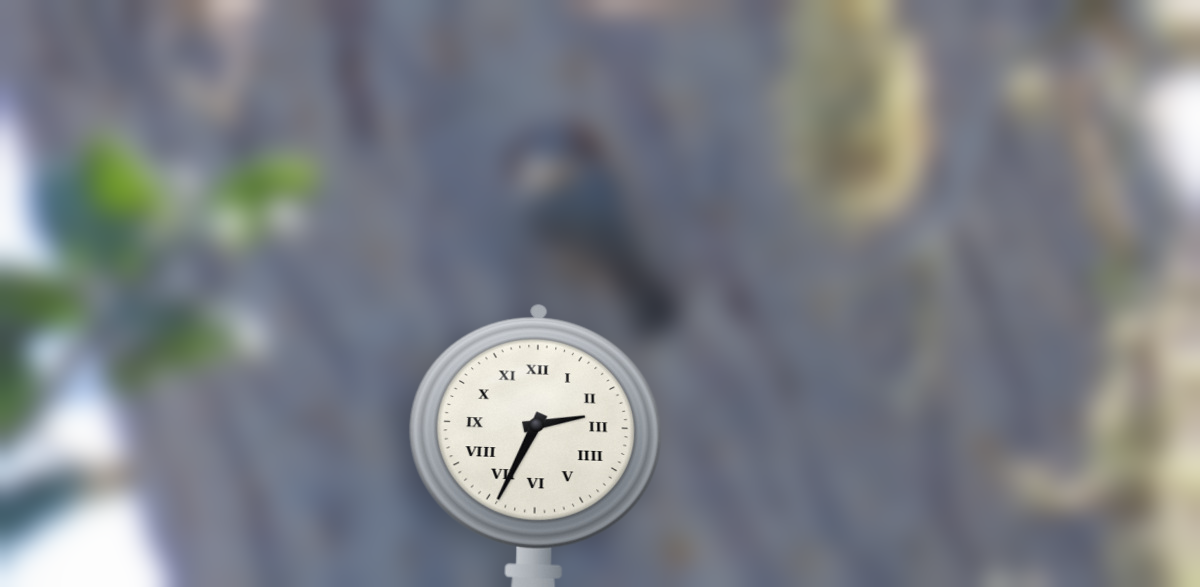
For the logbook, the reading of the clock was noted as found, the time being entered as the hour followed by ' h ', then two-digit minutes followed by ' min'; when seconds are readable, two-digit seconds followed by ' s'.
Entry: 2 h 34 min
